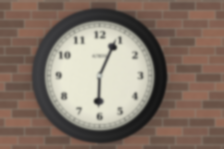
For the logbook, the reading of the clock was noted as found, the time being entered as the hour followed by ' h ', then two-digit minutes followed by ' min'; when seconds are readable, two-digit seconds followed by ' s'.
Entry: 6 h 04 min
